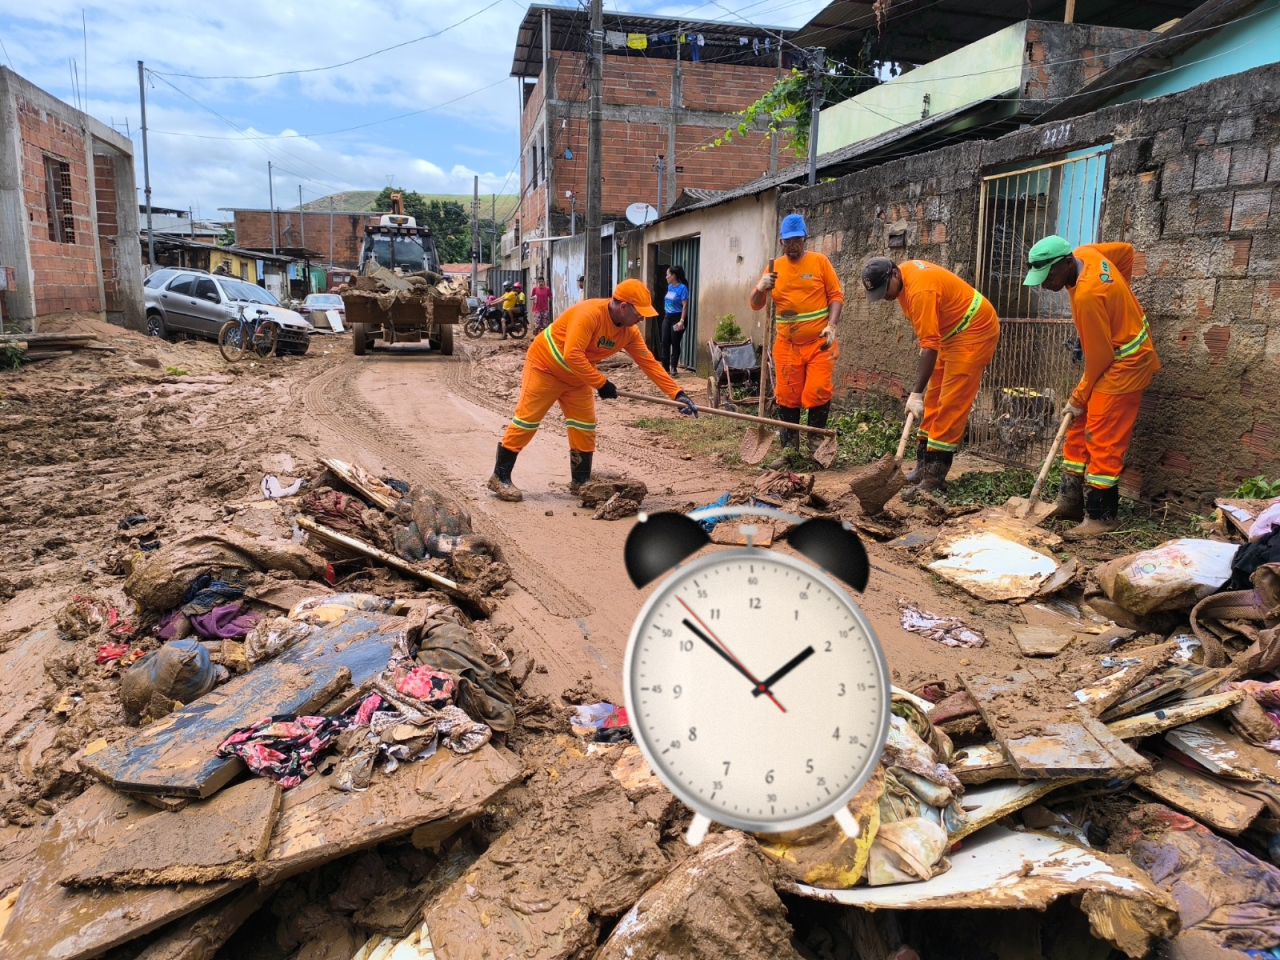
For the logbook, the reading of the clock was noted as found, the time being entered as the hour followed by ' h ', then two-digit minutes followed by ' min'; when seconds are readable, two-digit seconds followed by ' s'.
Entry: 1 h 51 min 53 s
